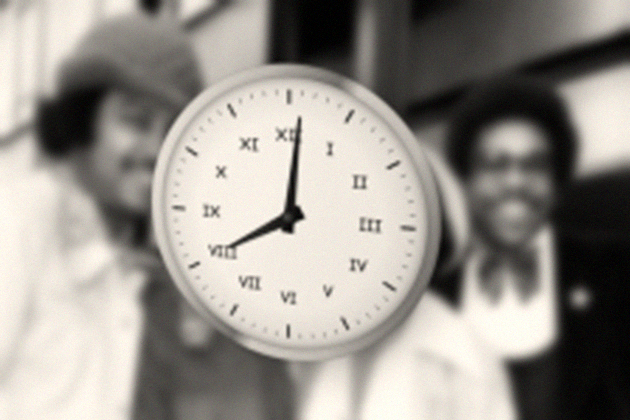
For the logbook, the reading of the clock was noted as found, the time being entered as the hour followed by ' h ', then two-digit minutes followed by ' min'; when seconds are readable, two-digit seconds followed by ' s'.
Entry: 8 h 01 min
